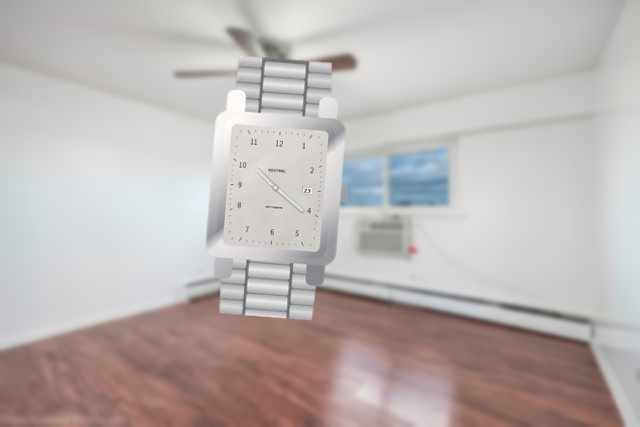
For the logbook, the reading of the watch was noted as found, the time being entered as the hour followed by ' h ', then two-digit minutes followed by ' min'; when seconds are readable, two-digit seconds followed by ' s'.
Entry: 10 h 21 min
